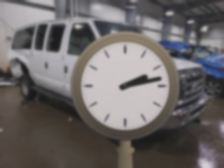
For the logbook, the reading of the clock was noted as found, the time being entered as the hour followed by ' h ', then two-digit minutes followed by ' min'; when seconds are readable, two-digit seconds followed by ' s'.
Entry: 2 h 13 min
